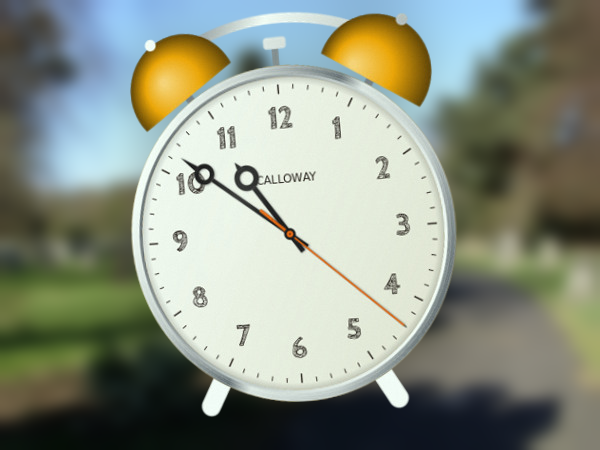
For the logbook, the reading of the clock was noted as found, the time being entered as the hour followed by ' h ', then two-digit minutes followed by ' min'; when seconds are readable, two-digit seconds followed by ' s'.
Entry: 10 h 51 min 22 s
